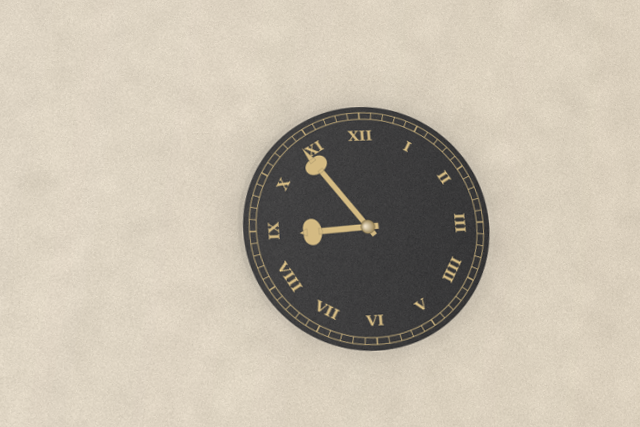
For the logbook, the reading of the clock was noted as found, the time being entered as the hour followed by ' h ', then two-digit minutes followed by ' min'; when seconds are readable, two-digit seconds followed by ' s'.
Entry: 8 h 54 min
